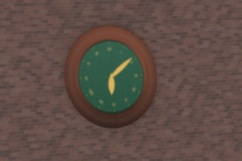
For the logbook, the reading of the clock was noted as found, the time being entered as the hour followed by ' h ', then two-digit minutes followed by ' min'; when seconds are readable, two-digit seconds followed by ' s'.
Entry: 6 h 09 min
